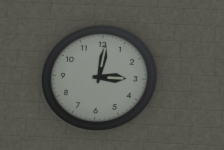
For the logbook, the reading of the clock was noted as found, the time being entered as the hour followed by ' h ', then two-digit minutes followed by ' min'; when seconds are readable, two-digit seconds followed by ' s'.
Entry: 3 h 01 min
